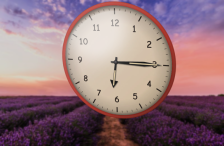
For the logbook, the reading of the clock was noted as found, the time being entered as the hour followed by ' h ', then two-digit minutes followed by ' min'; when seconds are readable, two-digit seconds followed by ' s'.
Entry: 6 h 15 min
